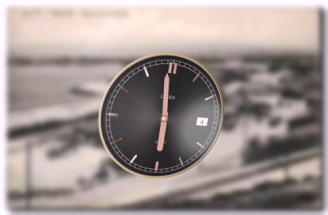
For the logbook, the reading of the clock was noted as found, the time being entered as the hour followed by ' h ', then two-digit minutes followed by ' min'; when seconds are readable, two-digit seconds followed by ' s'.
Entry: 5 h 59 min
